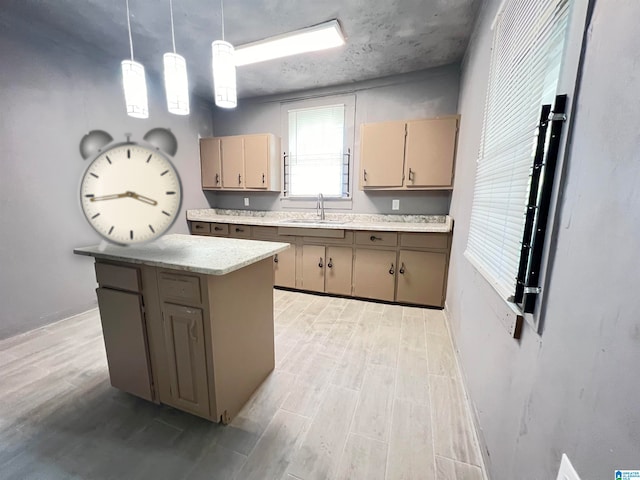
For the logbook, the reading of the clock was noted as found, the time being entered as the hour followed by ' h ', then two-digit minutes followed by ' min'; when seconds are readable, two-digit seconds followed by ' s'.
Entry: 3 h 44 min
